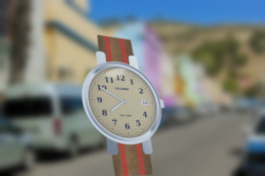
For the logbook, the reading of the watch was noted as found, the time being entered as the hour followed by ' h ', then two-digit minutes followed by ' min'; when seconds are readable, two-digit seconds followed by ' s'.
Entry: 7 h 50 min
